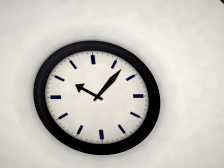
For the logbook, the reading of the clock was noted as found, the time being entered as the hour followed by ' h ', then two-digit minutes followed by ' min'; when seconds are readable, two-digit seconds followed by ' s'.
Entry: 10 h 07 min
